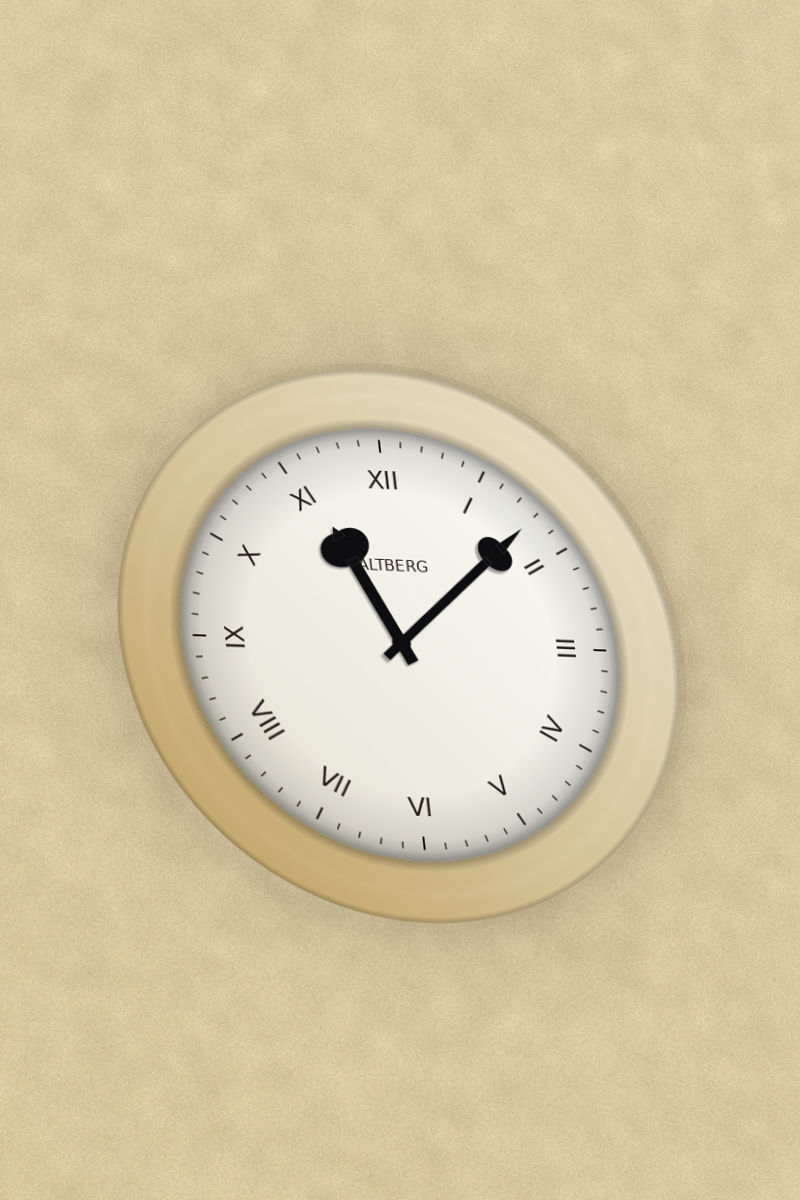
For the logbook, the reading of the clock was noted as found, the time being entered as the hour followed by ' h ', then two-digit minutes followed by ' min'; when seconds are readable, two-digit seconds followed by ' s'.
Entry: 11 h 08 min
